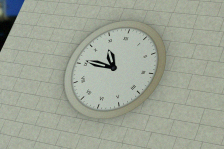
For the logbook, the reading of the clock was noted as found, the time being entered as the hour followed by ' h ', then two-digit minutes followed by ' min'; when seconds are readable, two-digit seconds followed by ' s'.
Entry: 10 h 46 min
